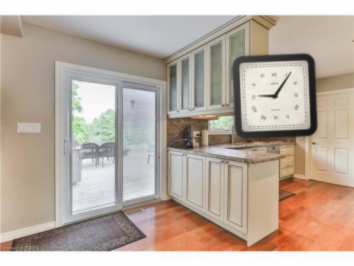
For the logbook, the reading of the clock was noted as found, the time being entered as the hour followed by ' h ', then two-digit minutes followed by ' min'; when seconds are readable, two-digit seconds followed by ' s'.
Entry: 9 h 06 min
